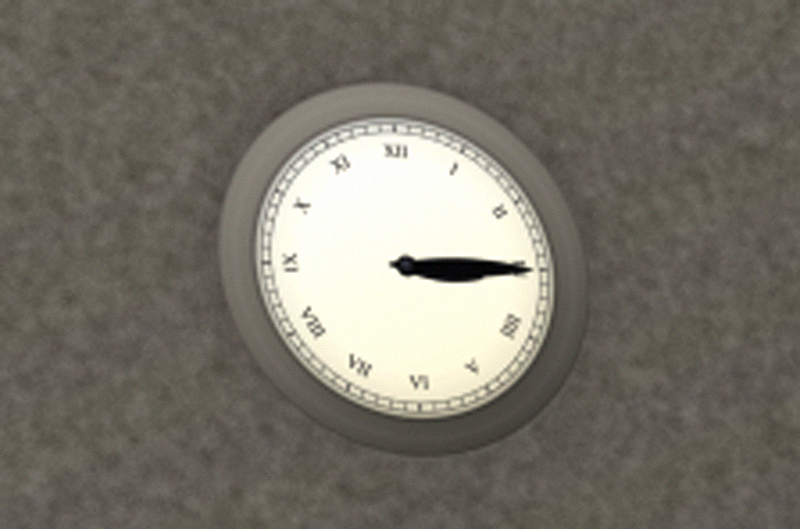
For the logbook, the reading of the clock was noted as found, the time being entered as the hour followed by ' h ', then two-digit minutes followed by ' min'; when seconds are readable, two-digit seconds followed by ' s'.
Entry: 3 h 15 min
